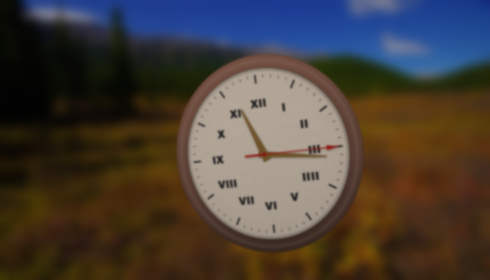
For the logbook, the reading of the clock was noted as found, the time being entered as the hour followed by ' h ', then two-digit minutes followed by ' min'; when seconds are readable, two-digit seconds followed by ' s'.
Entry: 11 h 16 min 15 s
